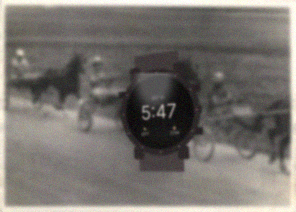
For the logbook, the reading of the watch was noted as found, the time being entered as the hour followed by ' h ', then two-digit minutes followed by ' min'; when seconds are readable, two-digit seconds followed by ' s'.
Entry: 5 h 47 min
